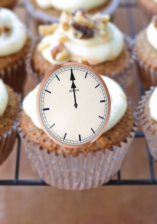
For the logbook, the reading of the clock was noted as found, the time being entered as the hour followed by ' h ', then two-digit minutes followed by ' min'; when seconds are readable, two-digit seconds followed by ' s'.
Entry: 12 h 00 min
